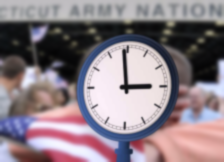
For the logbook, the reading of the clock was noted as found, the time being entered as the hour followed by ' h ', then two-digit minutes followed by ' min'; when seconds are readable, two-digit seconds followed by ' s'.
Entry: 2 h 59 min
